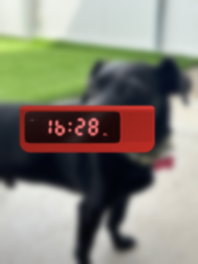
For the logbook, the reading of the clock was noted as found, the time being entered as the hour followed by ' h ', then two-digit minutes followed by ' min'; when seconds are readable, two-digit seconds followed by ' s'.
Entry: 16 h 28 min
